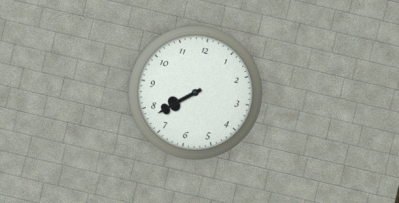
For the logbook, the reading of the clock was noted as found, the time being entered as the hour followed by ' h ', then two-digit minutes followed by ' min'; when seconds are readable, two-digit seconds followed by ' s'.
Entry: 7 h 38 min
